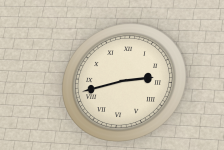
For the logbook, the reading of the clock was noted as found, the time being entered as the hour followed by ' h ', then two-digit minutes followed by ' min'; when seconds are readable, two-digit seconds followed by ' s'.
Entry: 2 h 42 min
